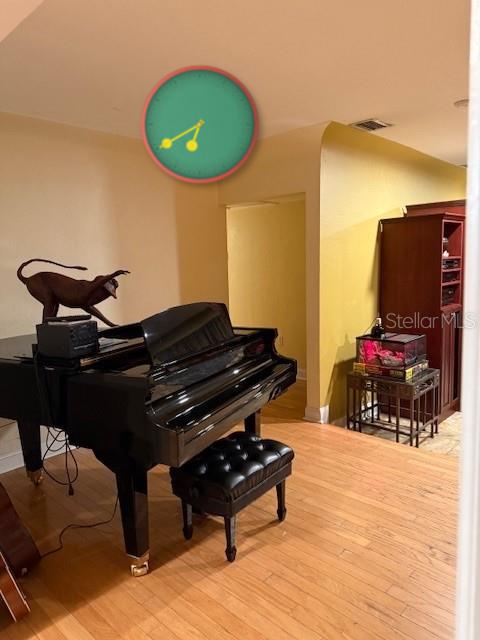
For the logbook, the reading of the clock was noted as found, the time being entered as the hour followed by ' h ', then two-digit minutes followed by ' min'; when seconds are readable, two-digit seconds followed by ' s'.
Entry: 6 h 40 min
